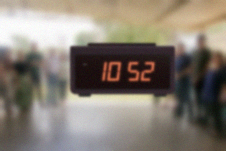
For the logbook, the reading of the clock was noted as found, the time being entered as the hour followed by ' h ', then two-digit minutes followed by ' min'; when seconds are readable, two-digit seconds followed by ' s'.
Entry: 10 h 52 min
